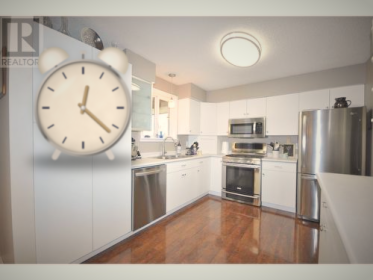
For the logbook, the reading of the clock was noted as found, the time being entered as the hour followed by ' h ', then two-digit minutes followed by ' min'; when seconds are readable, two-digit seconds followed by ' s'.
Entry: 12 h 22 min
